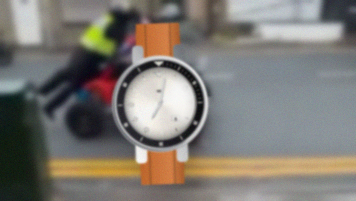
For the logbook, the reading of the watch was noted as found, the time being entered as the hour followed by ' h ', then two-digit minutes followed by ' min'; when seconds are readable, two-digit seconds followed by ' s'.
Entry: 7 h 02 min
